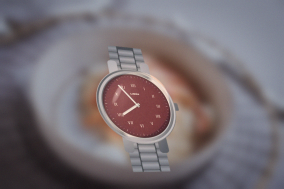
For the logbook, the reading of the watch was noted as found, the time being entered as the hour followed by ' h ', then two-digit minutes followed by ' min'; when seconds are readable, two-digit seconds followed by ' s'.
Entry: 7 h 54 min
